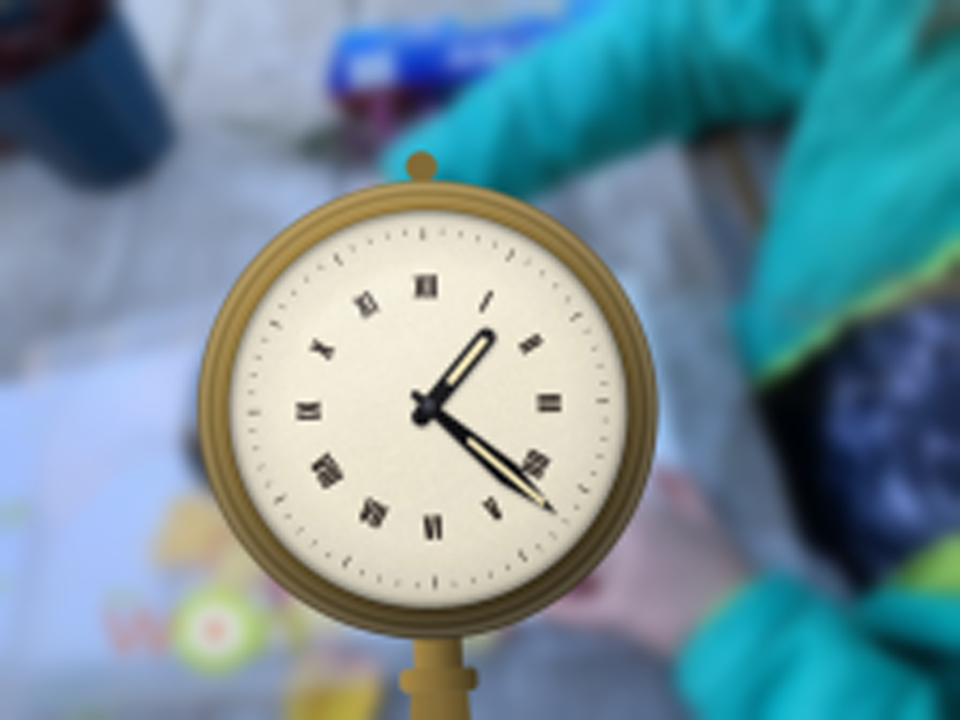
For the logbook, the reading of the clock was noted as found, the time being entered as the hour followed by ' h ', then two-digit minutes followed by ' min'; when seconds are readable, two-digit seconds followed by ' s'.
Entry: 1 h 22 min
